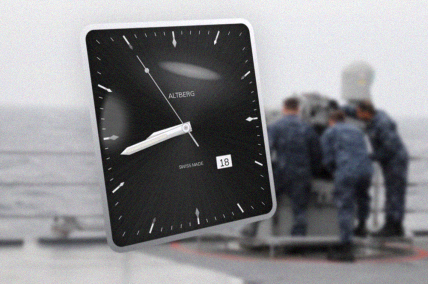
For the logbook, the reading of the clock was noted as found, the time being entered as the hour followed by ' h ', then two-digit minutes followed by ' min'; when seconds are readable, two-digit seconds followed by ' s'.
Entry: 8 h 42 min 55 s
